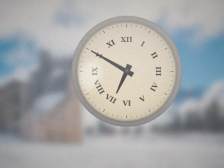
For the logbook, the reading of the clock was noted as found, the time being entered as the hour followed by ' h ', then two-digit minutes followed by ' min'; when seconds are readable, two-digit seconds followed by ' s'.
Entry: 6 h 50 min
